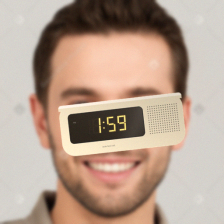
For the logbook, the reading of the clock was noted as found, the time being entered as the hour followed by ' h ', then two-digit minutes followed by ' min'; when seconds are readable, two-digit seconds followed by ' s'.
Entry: 1 h 59 min
